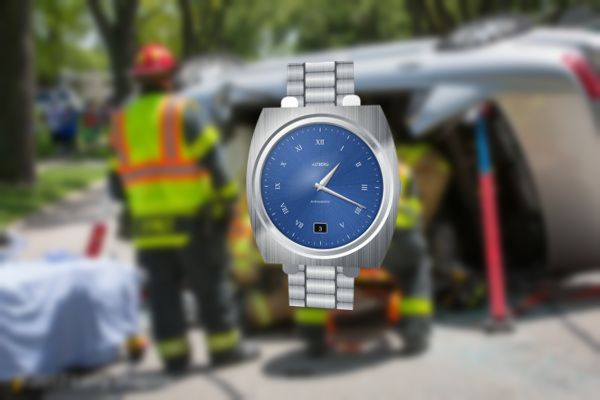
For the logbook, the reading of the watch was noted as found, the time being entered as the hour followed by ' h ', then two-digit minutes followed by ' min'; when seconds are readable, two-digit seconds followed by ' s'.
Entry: 1 h 19 min
